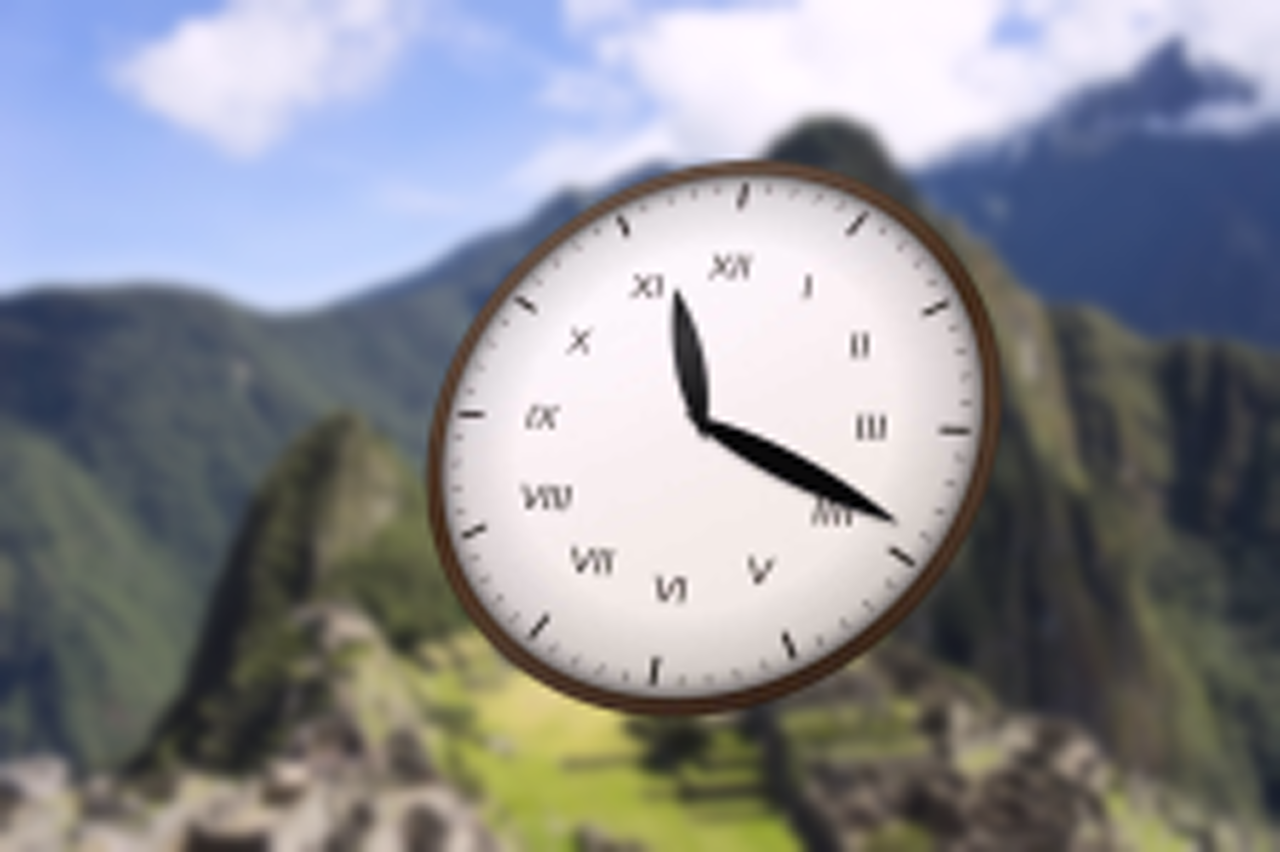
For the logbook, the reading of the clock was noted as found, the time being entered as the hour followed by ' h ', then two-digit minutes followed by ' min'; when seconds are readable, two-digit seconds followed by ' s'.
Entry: 11 h 19 min
